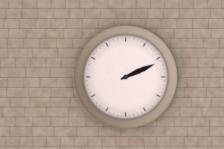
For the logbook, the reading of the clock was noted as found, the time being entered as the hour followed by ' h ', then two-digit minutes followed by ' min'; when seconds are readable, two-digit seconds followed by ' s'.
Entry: 2 h 11 min
